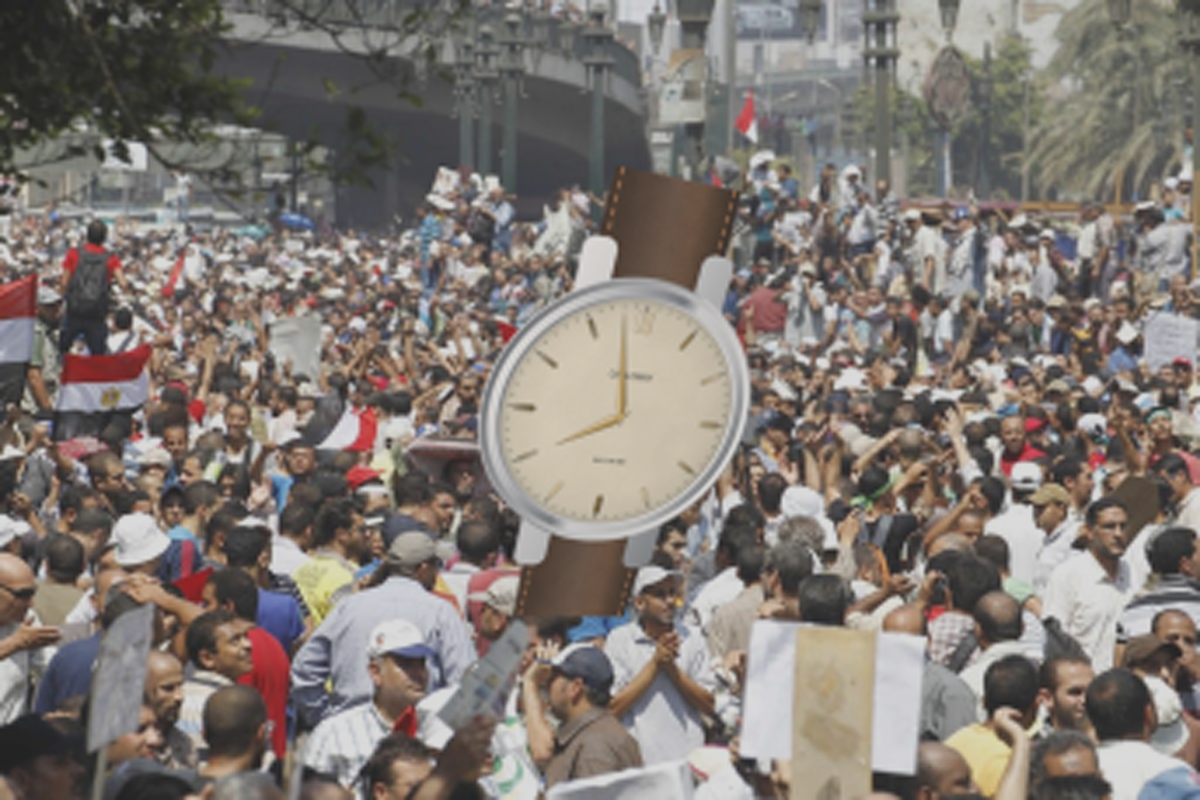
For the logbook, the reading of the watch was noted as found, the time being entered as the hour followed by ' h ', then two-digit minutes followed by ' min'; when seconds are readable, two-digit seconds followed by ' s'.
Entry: 7 h 58 min
